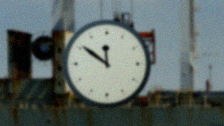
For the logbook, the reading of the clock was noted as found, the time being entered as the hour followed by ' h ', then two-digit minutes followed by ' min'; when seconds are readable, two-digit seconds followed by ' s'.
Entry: 11 h 51 min
